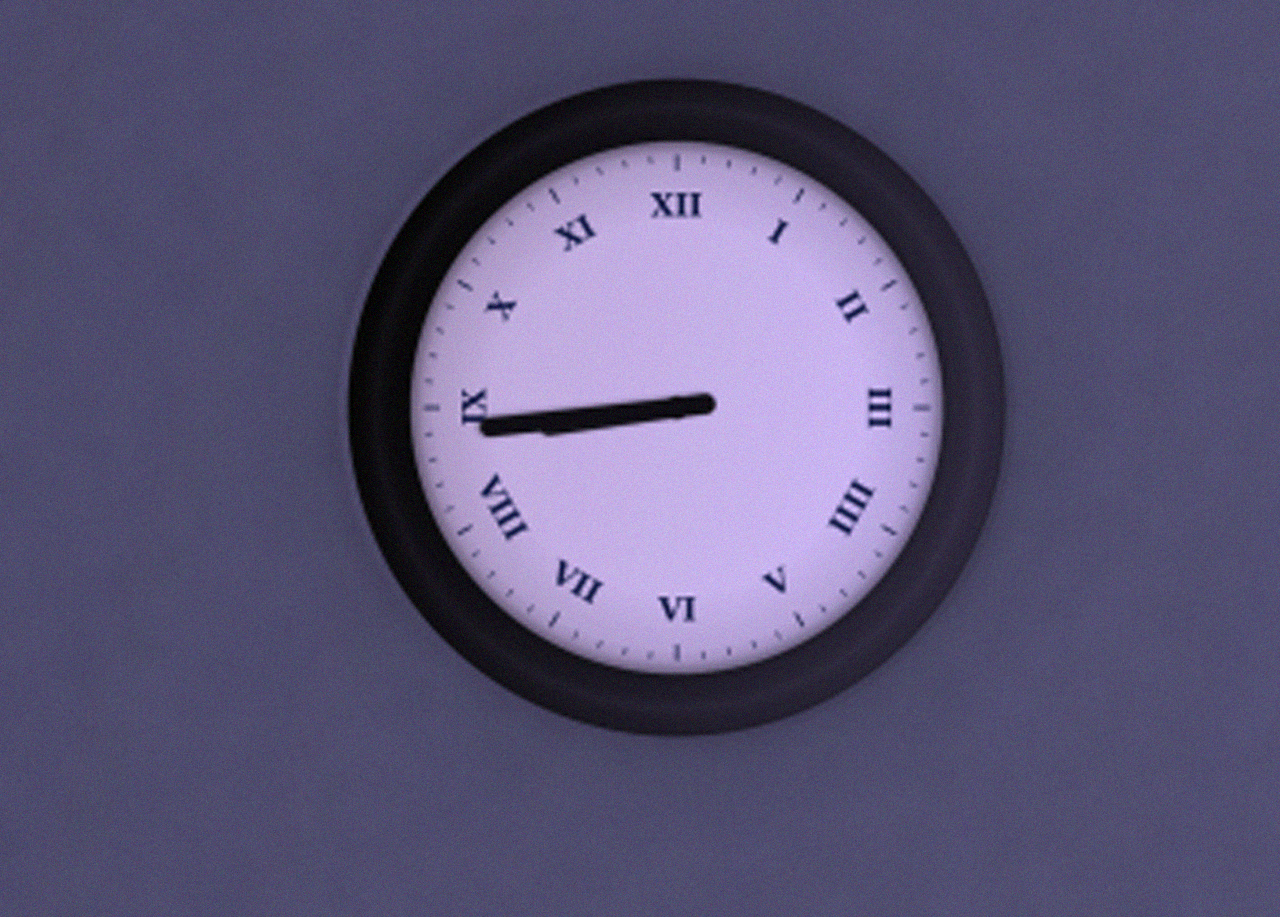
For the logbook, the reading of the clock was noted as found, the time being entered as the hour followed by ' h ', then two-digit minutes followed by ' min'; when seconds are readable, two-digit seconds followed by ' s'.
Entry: 8 h 44 min
